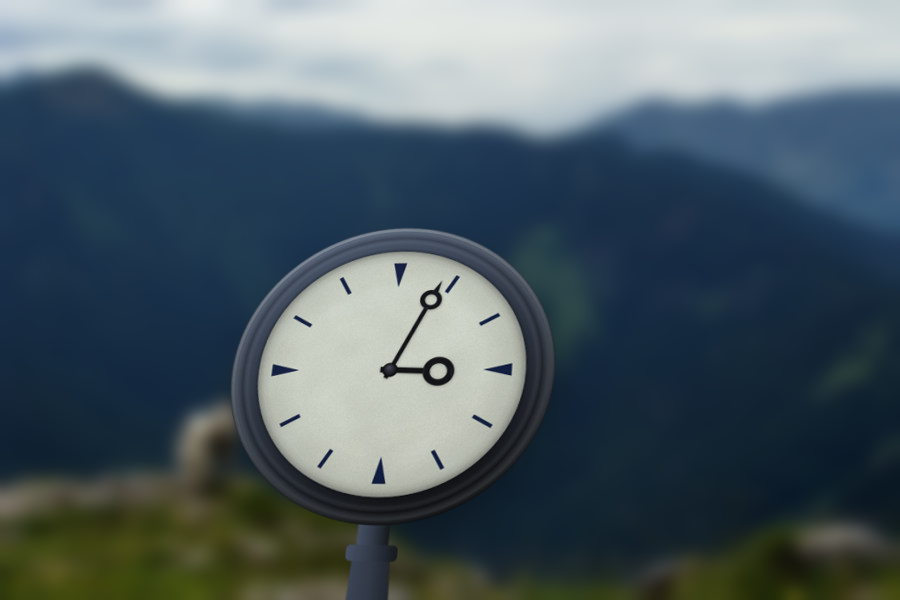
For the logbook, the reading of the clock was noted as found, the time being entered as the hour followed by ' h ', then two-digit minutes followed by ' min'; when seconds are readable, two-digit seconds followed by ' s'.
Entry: 3 h 04 min
